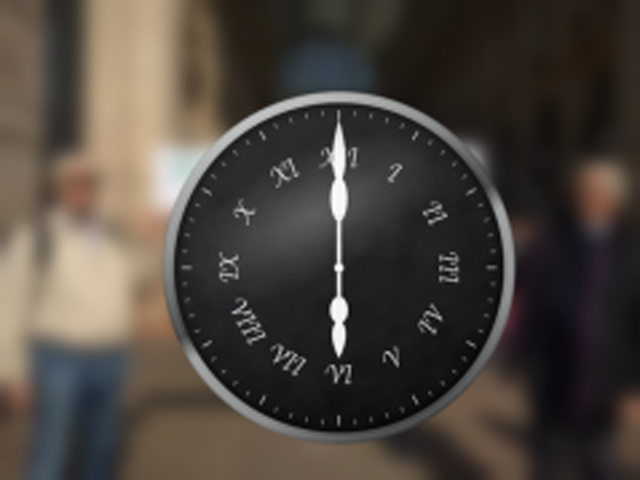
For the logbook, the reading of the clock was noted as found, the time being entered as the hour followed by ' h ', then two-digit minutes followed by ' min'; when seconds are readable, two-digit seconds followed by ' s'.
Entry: 6 h 00 min
